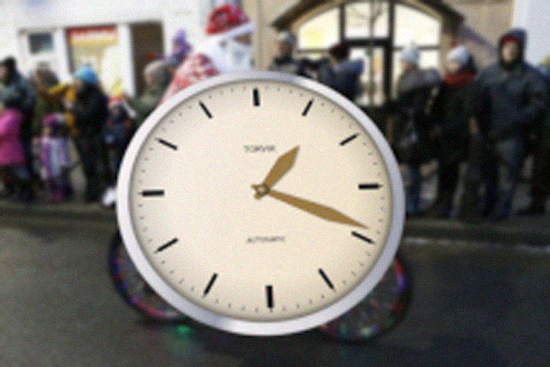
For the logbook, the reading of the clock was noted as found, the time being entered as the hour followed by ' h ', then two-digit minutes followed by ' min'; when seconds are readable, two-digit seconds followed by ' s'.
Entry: 1 h 19 min
